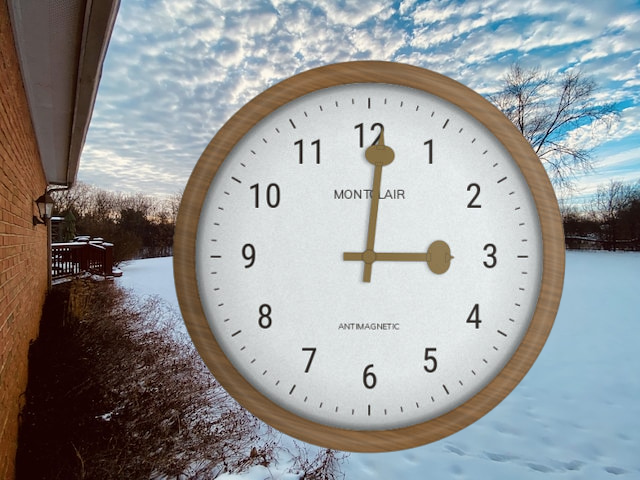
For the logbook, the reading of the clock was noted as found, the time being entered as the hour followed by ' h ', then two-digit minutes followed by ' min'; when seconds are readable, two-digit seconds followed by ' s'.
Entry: 3 h 01 min
